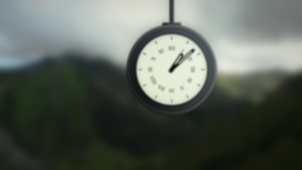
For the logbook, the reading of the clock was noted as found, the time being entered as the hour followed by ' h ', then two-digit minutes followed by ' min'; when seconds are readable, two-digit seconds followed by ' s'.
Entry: 1 h 08 min
